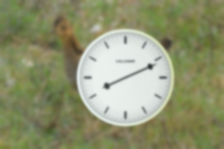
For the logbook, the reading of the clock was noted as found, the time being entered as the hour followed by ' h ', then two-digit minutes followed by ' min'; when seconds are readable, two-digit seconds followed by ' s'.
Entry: 8 h 11 min
